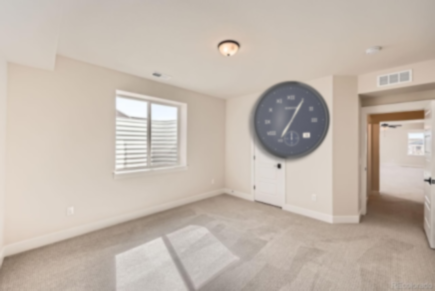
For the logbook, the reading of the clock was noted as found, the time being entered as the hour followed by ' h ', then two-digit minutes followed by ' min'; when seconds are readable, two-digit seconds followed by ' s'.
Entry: 7 h 05 min
